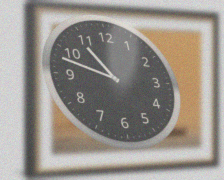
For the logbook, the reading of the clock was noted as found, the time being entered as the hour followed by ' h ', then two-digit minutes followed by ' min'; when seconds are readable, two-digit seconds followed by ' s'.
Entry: 10 h 48 min
